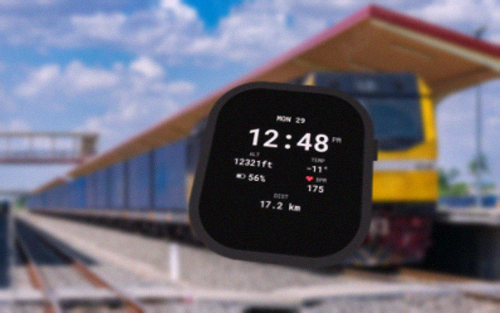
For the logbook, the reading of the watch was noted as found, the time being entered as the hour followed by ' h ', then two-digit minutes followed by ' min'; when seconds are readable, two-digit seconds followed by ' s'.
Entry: 12 h 48 min
